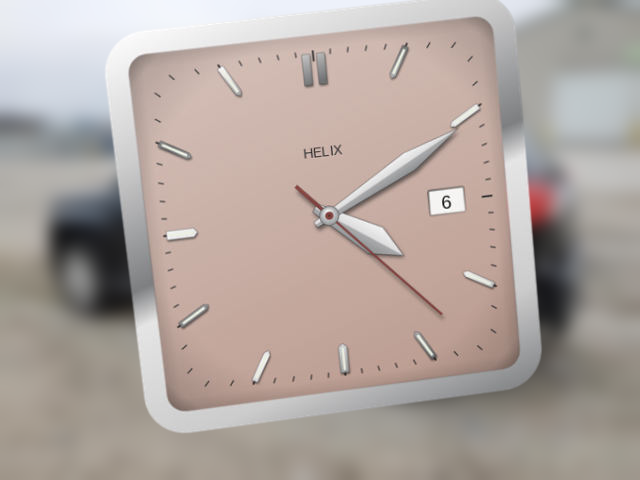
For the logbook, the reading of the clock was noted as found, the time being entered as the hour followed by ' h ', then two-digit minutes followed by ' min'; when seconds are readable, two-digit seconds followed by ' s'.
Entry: 4 h 10 min 23 s
